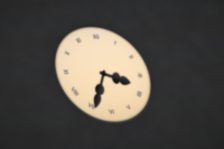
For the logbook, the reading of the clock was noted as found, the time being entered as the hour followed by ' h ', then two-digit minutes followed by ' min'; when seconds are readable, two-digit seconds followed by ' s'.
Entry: 3 h 34 min
